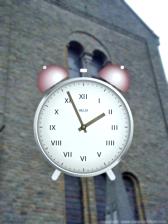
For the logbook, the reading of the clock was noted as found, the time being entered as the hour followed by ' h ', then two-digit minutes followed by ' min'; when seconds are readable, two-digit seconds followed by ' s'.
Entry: 1 h 56 min
